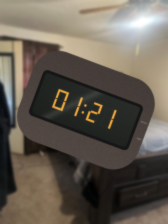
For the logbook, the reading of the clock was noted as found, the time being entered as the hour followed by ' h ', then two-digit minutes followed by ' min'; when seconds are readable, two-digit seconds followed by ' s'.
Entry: 1 h 21 min
